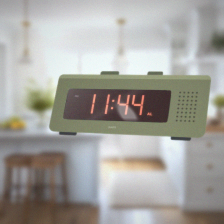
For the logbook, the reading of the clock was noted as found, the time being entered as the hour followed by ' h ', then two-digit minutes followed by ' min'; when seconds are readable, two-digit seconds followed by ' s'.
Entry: 11 h 44 min
